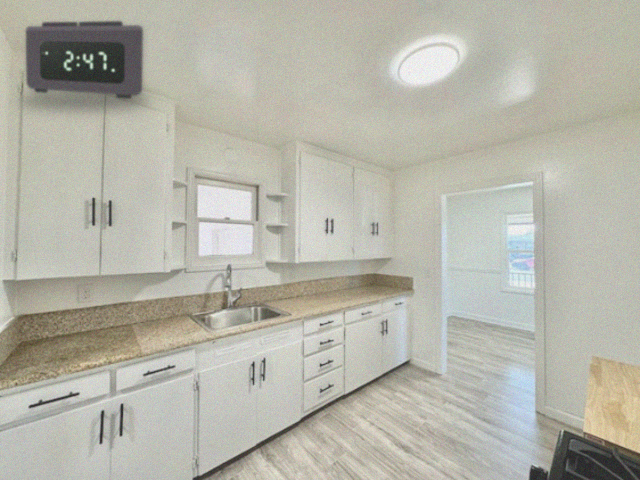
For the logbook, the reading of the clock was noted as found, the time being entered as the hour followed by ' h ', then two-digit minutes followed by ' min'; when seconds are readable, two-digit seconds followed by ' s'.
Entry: 2 h 47 min
